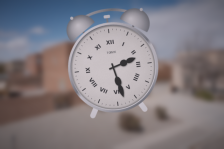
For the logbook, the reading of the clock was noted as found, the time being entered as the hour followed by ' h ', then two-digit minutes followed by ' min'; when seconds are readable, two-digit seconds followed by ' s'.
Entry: 2 h 28 min
